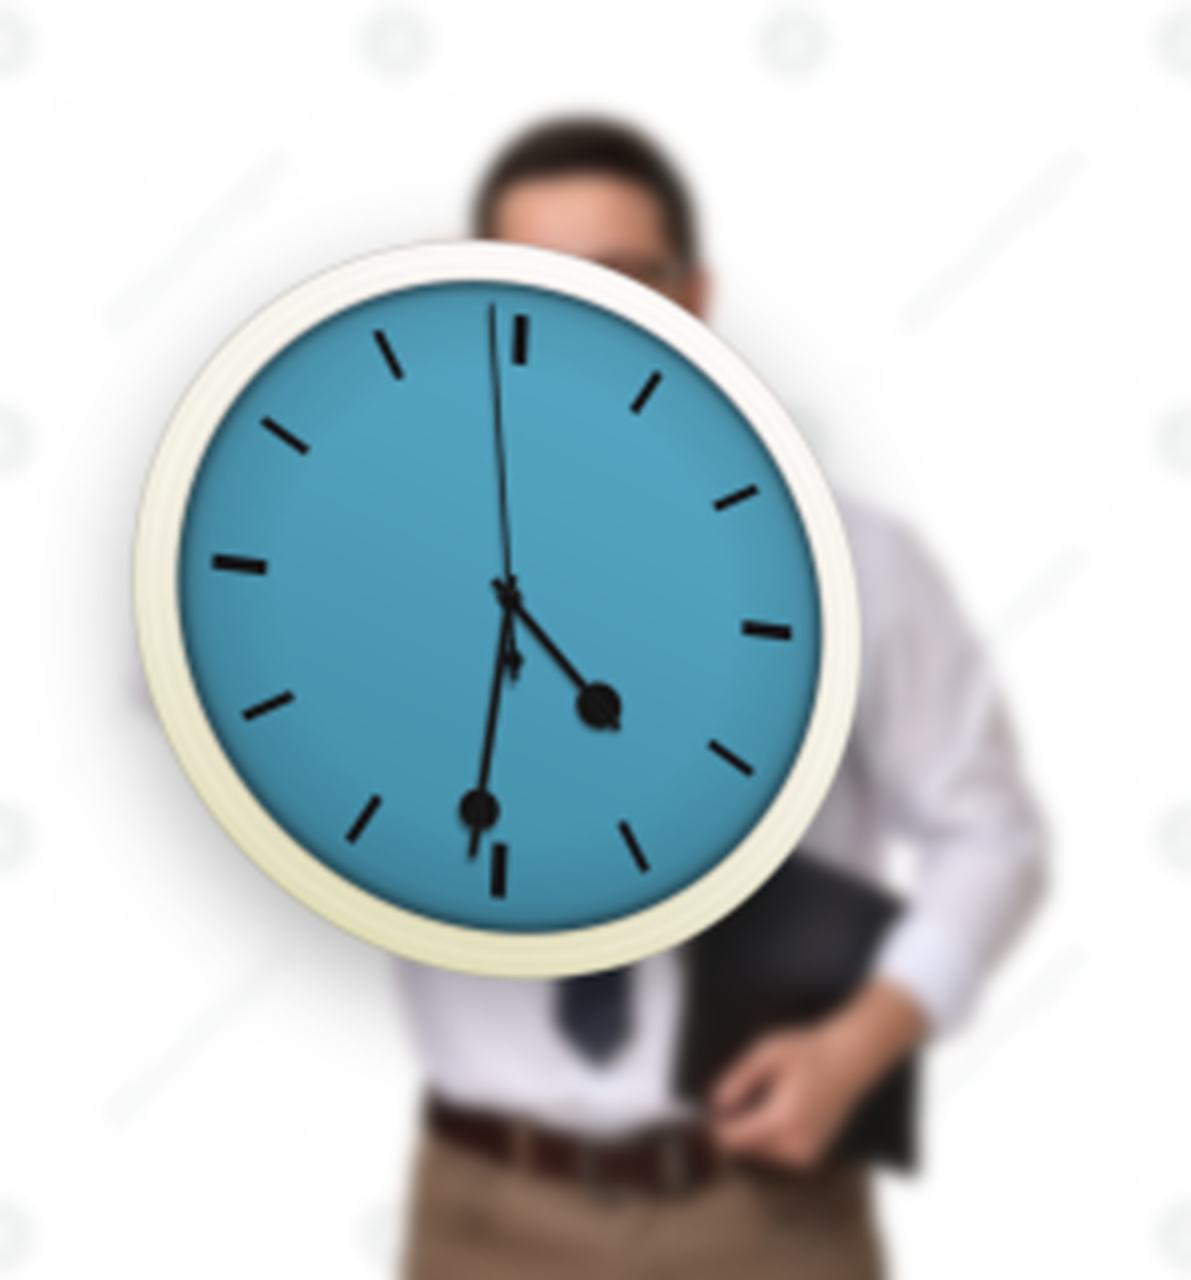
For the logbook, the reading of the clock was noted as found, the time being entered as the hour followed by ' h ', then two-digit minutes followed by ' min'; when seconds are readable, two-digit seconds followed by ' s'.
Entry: 4 h 30 min 59 s
